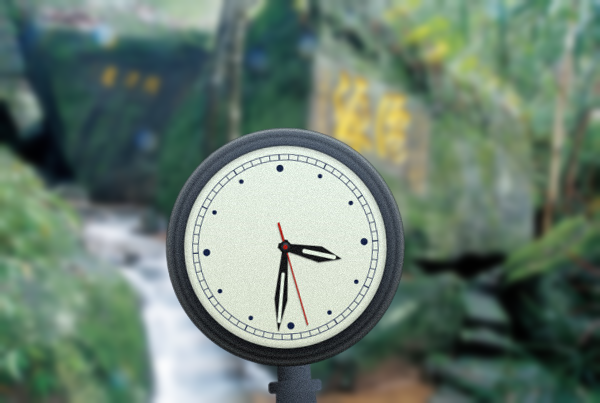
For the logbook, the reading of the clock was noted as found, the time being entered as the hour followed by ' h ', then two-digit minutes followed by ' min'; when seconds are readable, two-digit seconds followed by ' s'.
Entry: 3 h 31 min 28 s
